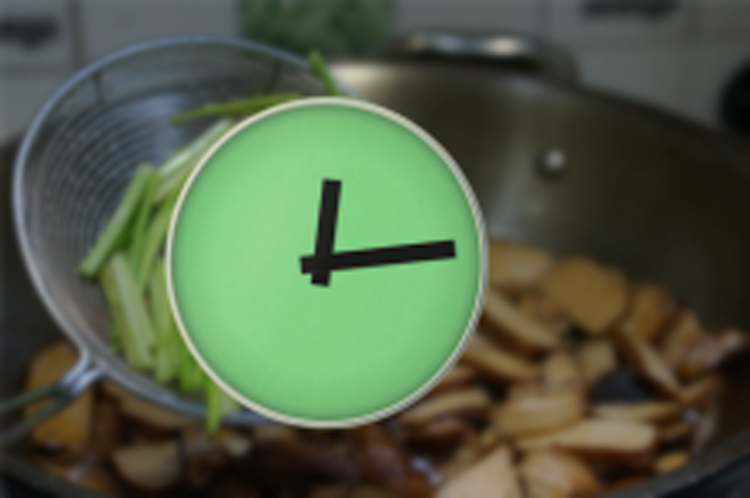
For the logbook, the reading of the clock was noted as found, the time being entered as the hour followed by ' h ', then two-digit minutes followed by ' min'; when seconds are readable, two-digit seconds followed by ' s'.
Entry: 12 h 14 min
